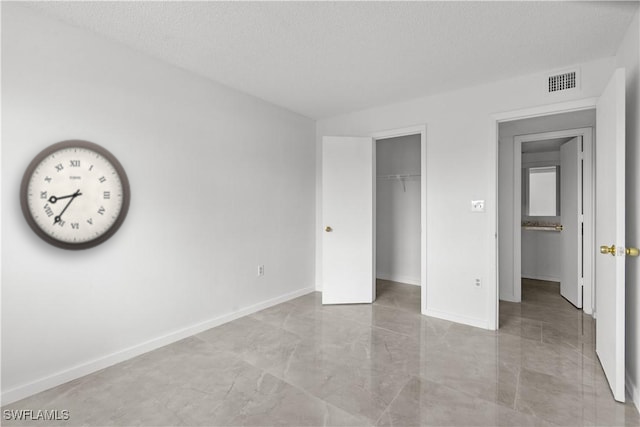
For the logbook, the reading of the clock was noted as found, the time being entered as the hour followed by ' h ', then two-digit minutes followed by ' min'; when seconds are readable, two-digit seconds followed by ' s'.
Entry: 8 h 36 min
